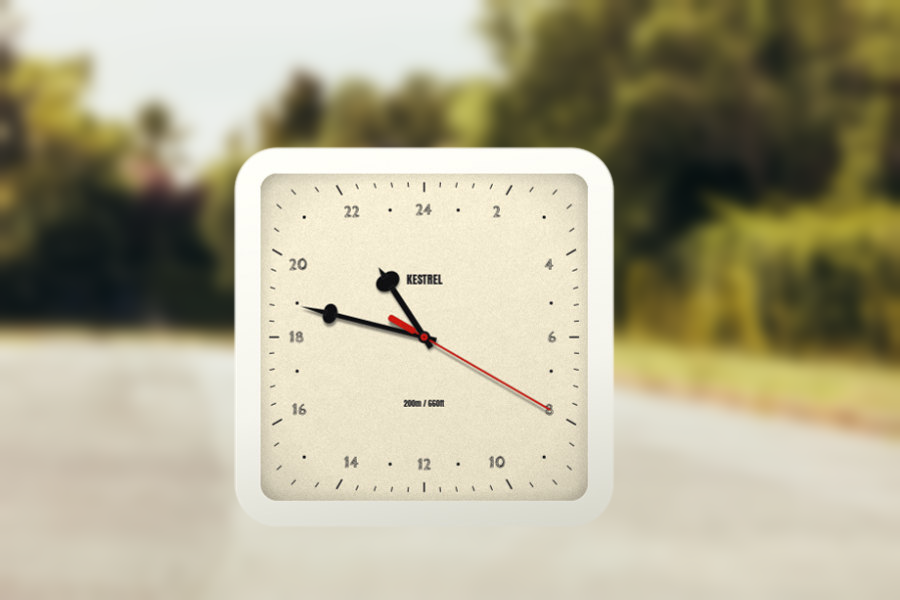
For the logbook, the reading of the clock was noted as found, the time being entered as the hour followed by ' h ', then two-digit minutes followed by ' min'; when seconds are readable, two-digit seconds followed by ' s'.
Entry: 21 h 47 min 20 s
